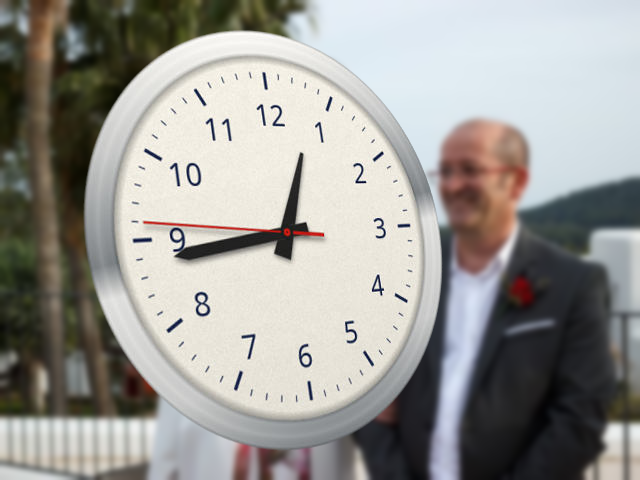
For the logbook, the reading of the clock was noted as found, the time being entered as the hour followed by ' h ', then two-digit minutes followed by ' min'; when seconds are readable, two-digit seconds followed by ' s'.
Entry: 12 h 43 min 46 s
